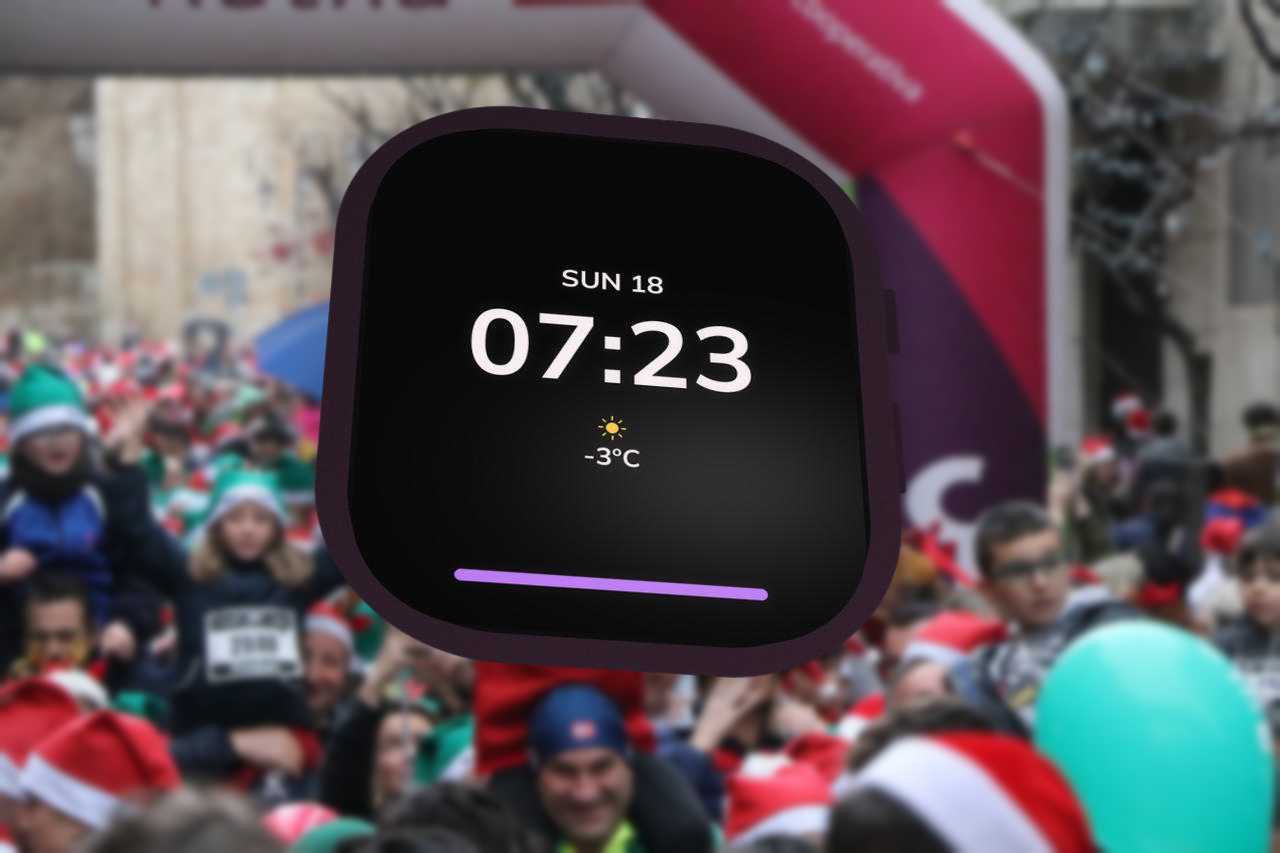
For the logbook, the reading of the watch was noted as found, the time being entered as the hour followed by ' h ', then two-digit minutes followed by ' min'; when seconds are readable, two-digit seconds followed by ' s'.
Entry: 7 h 23 min
